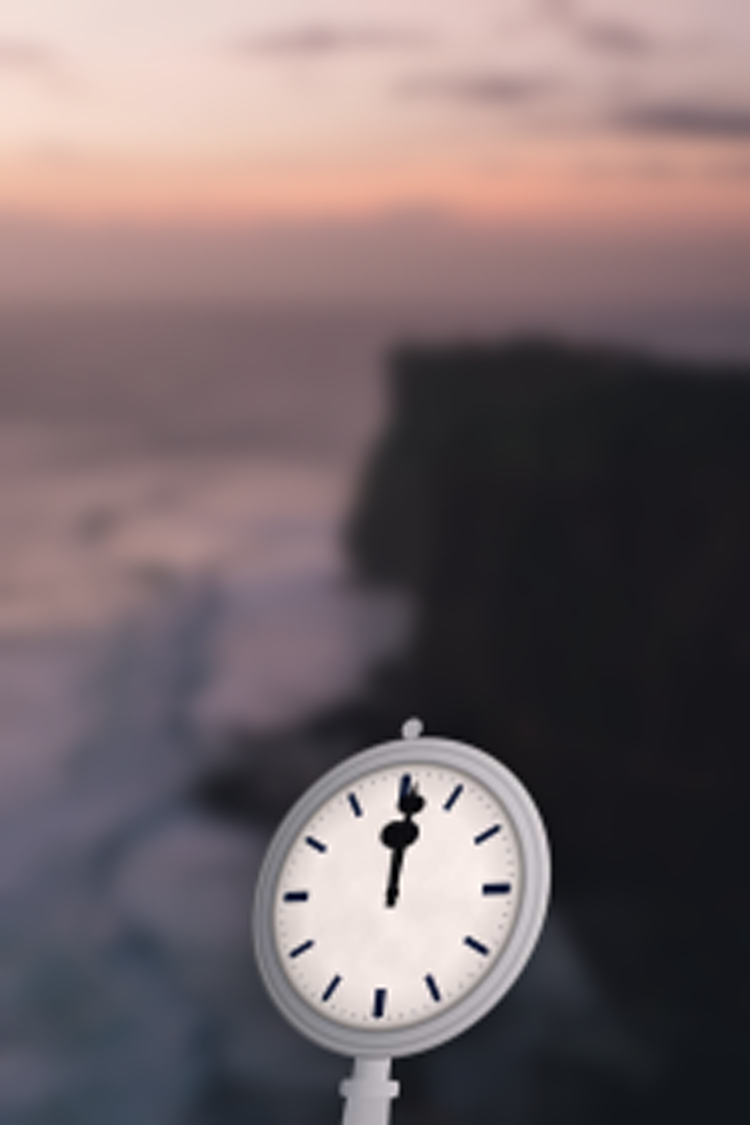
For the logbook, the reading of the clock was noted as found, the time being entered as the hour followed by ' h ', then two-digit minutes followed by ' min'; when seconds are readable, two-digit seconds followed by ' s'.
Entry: 12 h 01 min
